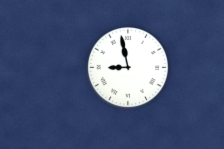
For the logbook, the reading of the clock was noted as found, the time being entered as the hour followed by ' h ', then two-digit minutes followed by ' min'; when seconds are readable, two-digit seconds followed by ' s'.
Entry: 8 h 58 min
